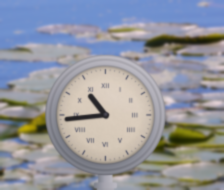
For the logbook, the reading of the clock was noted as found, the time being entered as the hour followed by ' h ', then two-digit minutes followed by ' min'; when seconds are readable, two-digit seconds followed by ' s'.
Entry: 10 h 44 min
